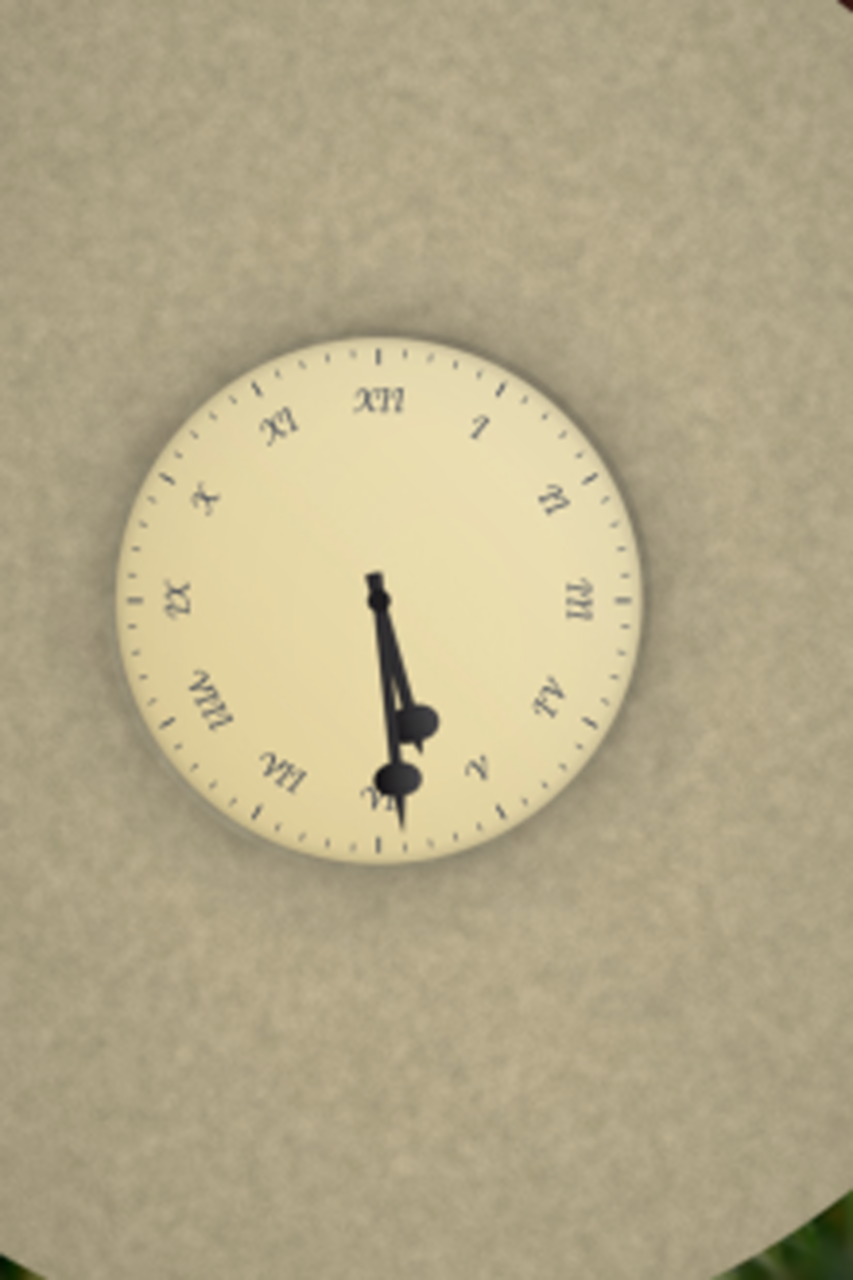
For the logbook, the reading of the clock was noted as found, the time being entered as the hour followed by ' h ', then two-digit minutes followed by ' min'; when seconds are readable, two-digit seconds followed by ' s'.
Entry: 5 h 29 min
